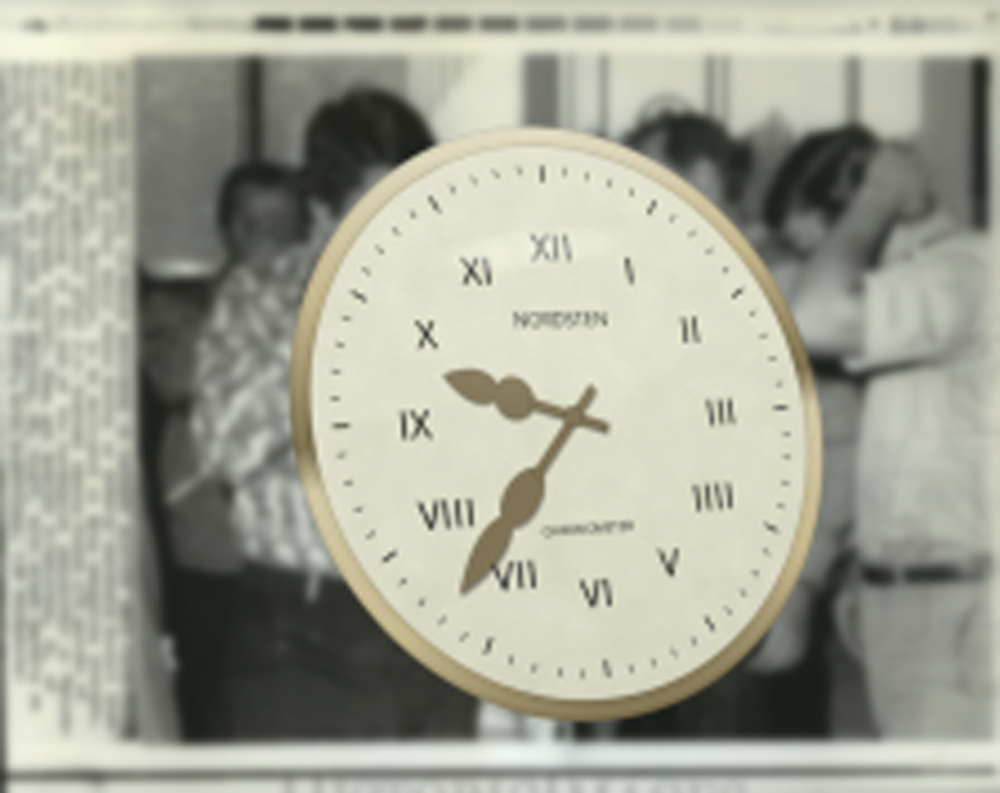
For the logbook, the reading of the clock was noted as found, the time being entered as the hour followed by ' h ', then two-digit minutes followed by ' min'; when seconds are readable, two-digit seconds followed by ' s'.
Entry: 9 h 37 min
